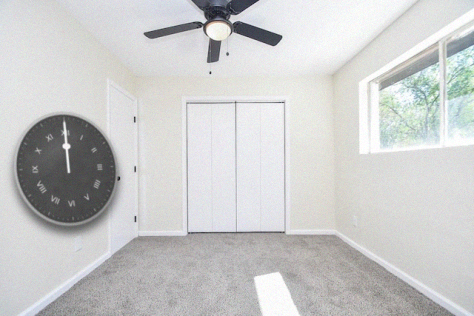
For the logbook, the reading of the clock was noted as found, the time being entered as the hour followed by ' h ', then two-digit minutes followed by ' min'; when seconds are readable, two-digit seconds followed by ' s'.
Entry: 12 h 00 min
